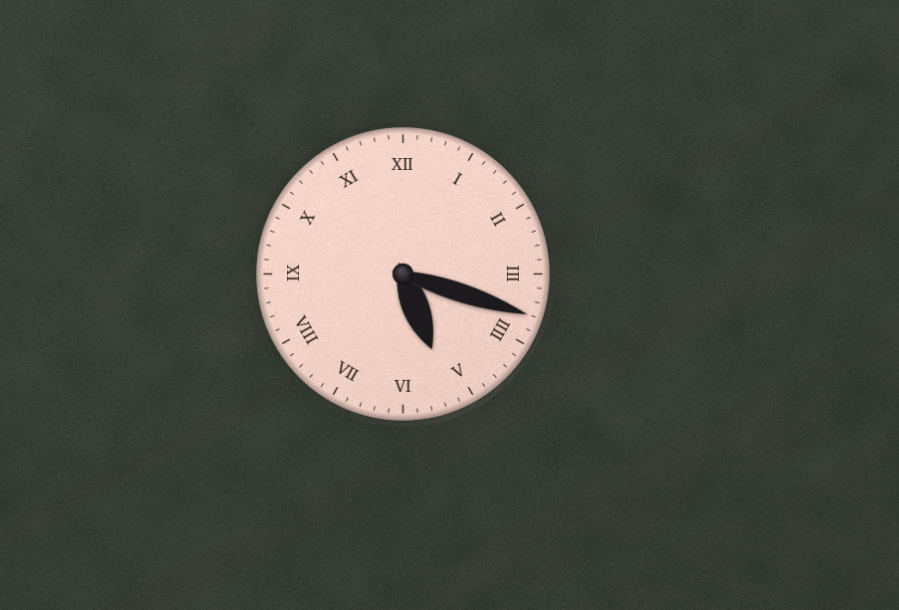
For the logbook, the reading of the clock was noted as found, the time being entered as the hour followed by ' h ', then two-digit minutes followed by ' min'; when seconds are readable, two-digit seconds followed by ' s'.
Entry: 5 h 18 min
